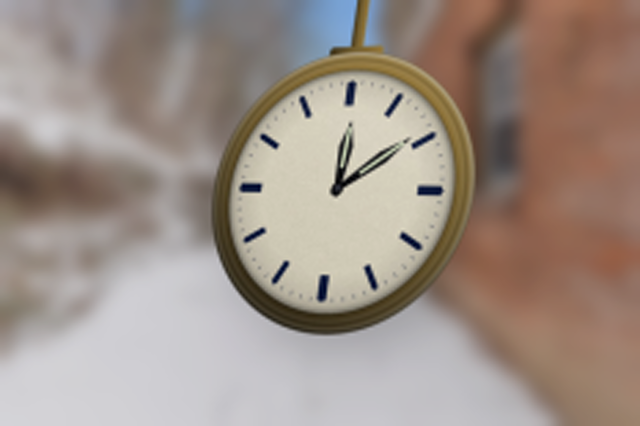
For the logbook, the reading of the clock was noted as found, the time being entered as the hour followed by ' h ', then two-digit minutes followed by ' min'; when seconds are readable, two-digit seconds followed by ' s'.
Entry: 12 h 09 min
